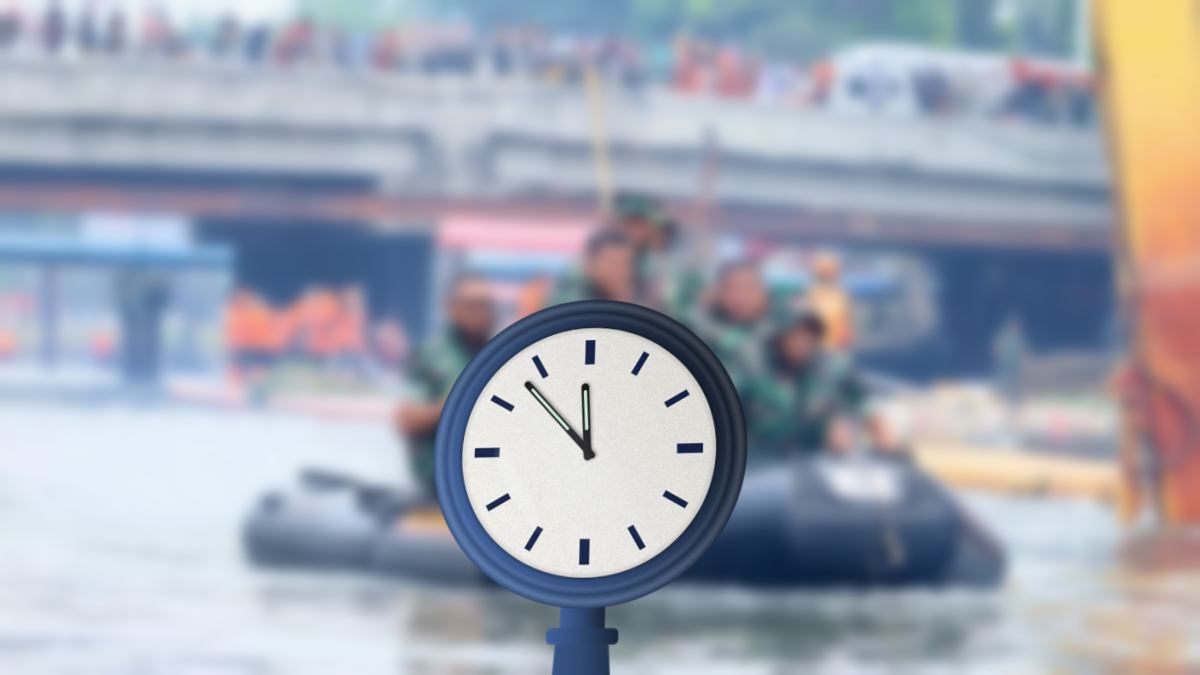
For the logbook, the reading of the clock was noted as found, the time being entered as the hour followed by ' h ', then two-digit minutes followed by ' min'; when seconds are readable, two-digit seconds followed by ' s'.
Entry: 11 h 53 min
